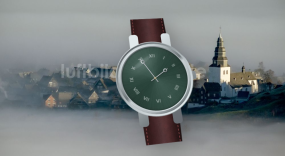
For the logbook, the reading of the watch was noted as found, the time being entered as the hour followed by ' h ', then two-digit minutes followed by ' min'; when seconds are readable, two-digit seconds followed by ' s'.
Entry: 1 h 55 min
